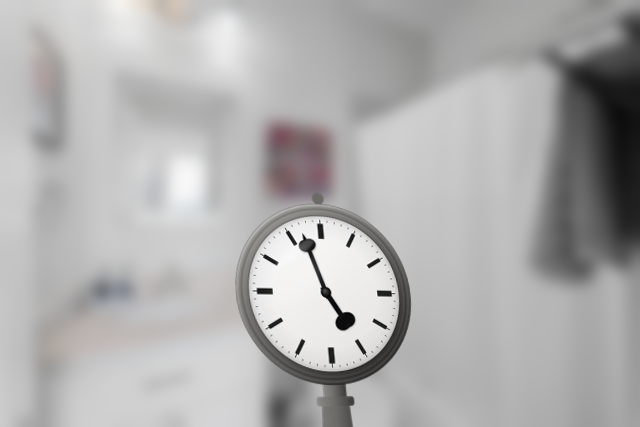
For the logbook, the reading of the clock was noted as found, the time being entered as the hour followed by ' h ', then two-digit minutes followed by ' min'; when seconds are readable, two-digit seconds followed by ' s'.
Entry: 4 h 57 min
